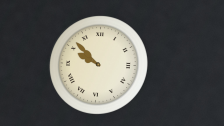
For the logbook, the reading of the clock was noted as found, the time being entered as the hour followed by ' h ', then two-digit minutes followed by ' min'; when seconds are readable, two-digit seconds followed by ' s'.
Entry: 9 h 52 min
